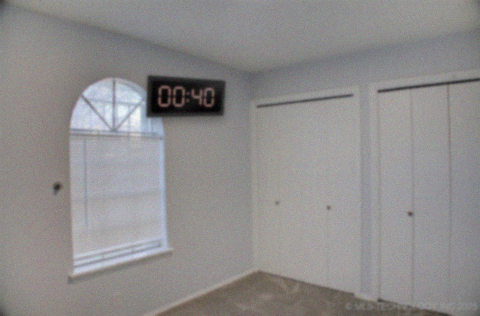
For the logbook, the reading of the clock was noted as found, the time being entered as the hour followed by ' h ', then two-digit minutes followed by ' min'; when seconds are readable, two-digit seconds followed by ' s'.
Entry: 0 h 40 min
